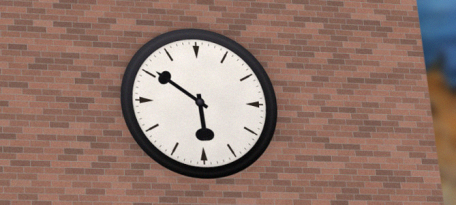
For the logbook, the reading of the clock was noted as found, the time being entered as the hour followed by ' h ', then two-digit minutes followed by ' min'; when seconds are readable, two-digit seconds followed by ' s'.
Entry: 5 h 51 min
